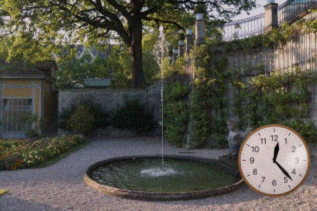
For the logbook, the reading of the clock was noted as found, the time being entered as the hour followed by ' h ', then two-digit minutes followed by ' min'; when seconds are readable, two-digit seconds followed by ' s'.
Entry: 12 h 23 min
